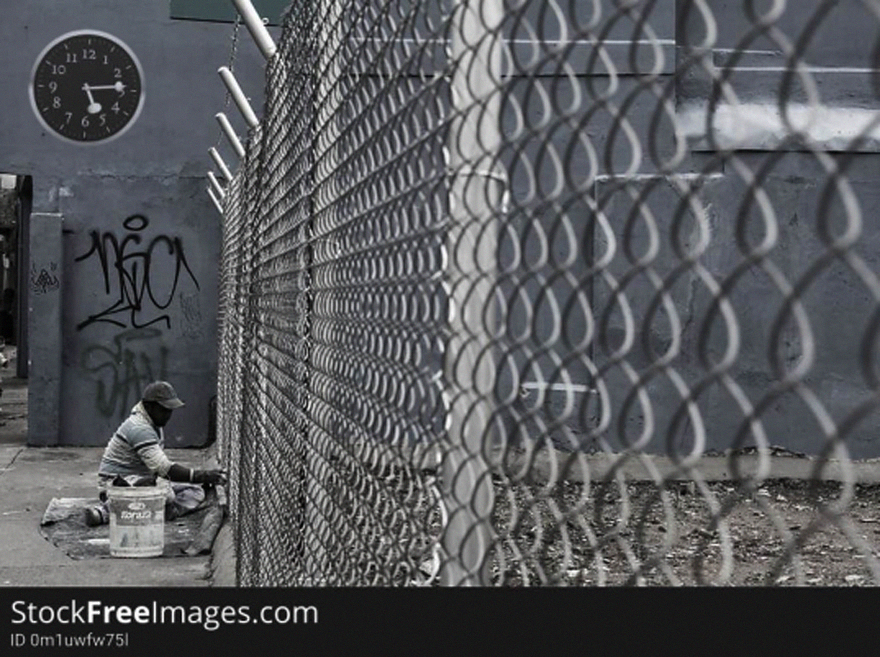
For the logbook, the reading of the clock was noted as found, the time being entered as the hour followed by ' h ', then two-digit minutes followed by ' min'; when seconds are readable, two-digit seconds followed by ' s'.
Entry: 5 h 14 min
